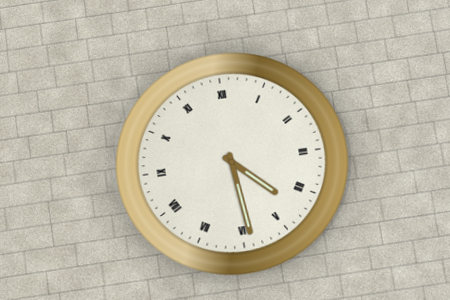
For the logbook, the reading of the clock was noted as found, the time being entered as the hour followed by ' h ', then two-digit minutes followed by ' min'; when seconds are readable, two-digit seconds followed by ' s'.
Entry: 4 h 29 min
